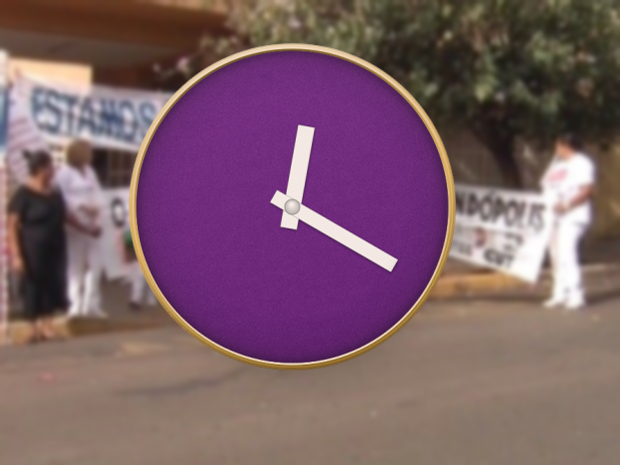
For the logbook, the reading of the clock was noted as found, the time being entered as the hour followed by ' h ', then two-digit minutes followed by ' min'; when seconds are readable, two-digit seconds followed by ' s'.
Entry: 12 h 20 min
